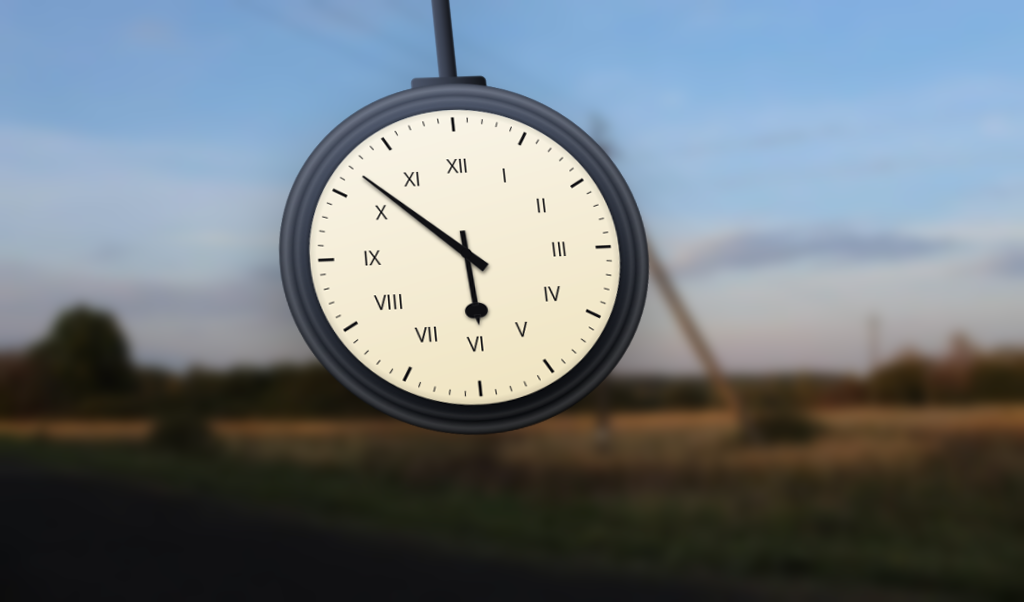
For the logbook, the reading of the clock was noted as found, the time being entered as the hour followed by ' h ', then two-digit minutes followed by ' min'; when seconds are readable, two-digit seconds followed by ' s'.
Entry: 5 h 52 min
